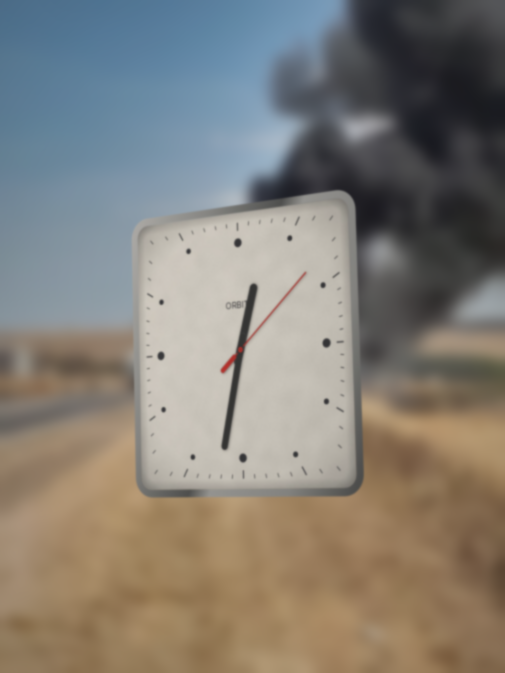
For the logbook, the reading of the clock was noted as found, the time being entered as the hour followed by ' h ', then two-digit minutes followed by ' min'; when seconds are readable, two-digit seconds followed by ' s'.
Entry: 12 h 32 min 08 s
